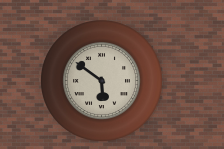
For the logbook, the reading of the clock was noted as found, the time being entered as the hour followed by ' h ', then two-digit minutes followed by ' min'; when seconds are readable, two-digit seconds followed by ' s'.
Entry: 5 h 51 min
